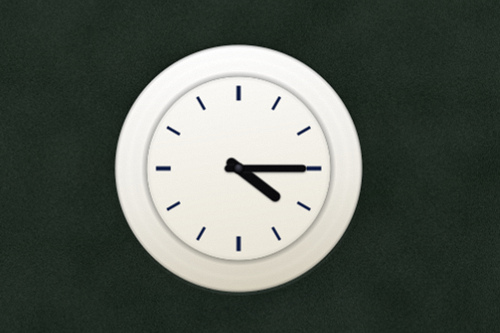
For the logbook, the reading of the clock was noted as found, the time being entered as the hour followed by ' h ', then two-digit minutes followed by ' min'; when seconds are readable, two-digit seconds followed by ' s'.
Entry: 4 h 15 min
